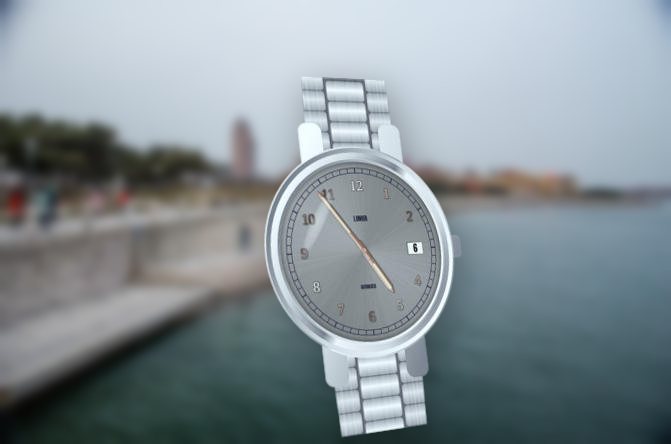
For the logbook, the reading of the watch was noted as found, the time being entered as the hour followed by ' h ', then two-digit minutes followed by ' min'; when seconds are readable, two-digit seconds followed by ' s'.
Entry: 4 h 54 min
